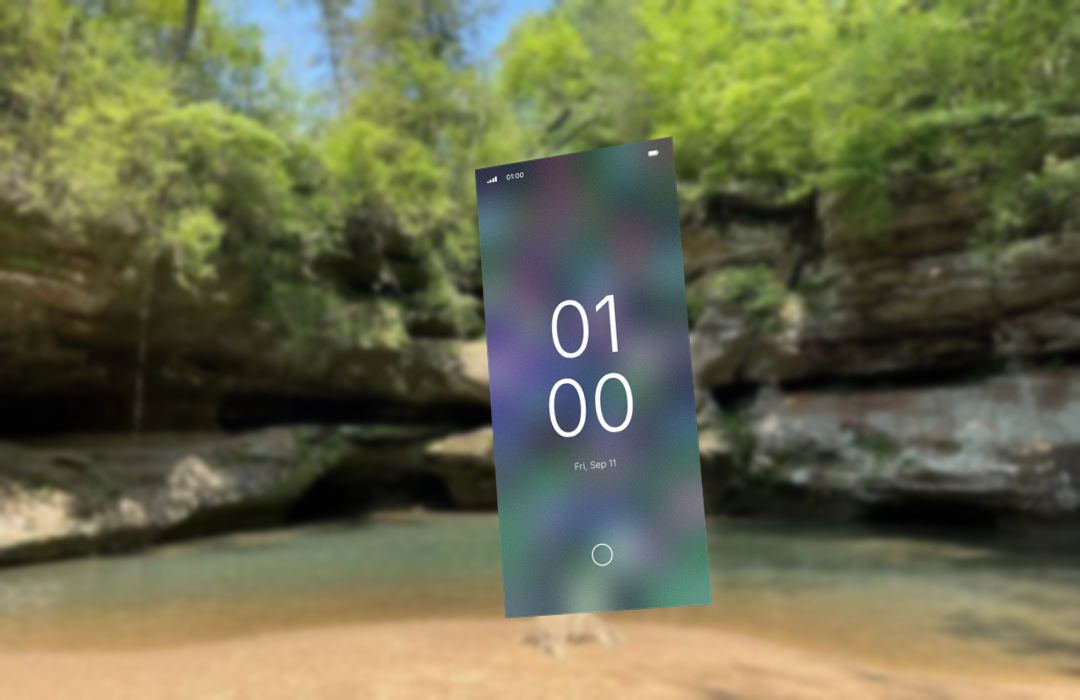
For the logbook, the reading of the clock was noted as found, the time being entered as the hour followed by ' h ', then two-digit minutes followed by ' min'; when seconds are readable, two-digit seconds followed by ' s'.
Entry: 1 h 00 min
